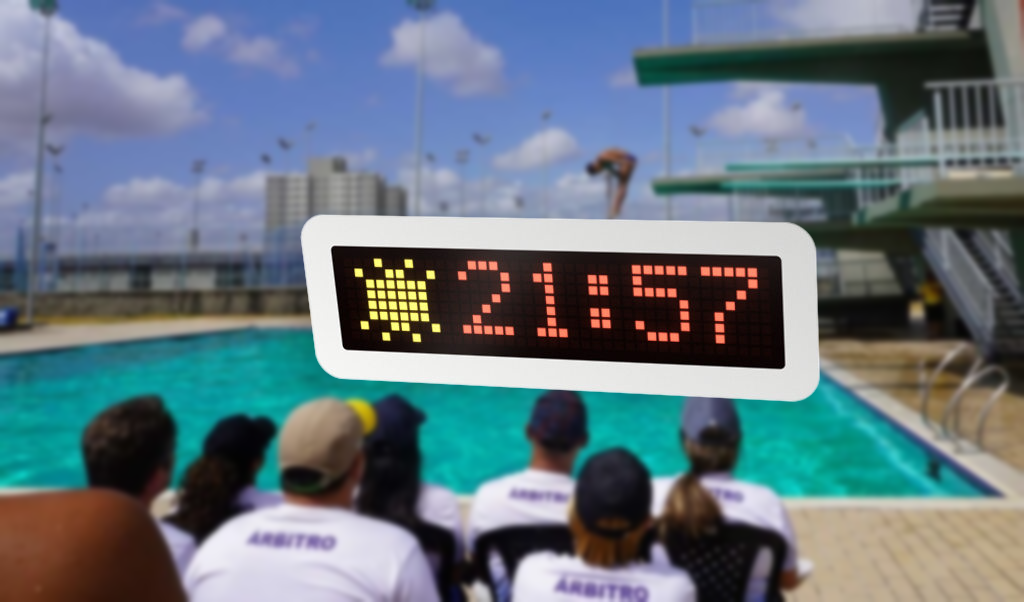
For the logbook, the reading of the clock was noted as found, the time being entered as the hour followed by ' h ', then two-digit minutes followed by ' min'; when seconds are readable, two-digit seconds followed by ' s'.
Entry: 21 h 57 min
